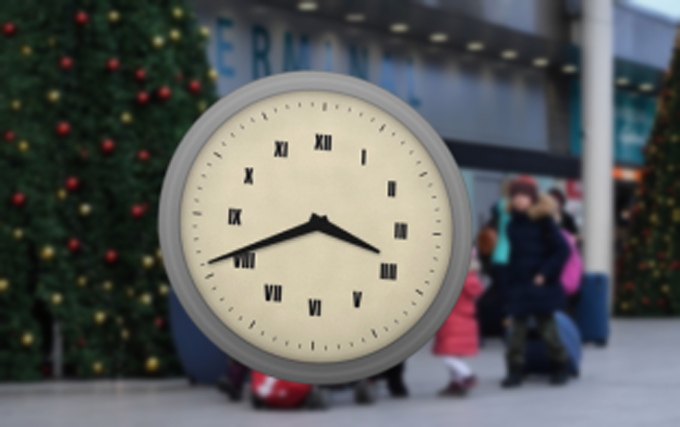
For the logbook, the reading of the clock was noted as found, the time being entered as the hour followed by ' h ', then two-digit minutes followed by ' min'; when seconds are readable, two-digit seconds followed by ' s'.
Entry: 3 h 41 min
